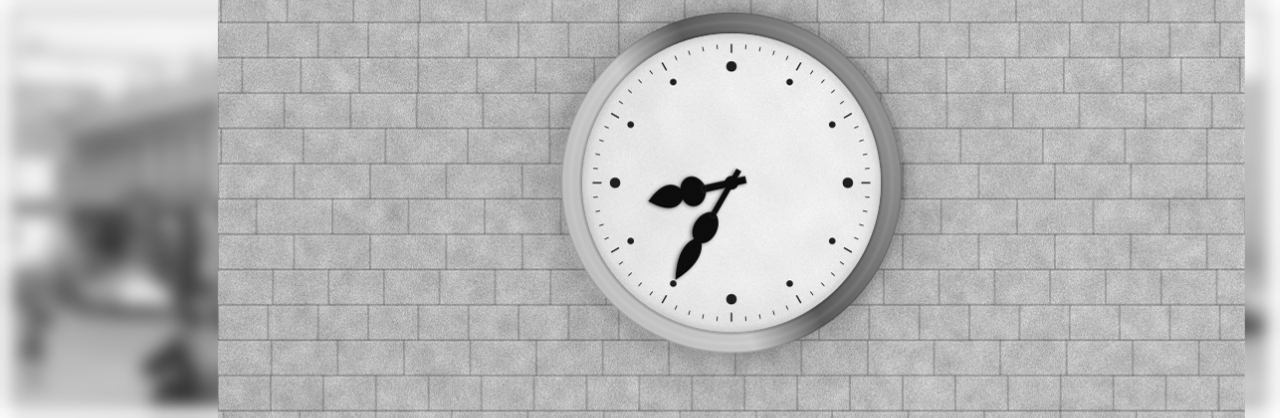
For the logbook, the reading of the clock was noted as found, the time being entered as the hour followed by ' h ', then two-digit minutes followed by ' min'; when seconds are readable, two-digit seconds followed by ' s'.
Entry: 8 h 35 min
